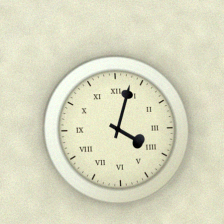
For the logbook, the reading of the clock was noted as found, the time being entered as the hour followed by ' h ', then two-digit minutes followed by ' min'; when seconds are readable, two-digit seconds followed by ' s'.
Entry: 4 h 03 min
